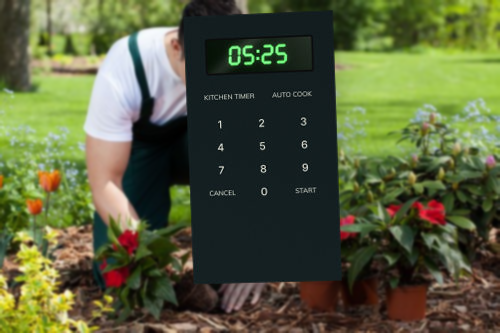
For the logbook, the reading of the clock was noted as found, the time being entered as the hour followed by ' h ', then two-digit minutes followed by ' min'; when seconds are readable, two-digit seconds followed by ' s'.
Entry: 5 h 25 min
